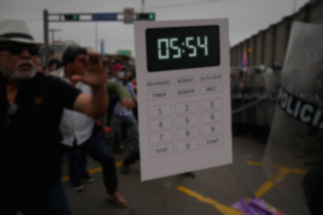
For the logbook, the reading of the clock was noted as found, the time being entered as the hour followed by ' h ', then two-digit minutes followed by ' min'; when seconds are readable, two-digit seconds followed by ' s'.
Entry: 5 h 54 min
